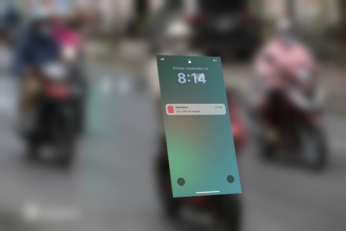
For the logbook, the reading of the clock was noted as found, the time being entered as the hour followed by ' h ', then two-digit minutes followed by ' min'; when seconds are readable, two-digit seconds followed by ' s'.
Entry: 8 h 14 min
